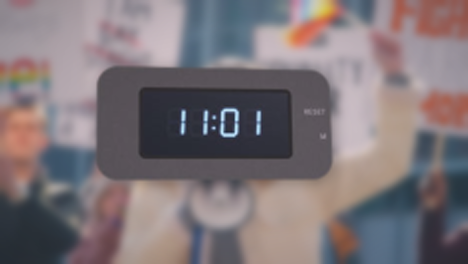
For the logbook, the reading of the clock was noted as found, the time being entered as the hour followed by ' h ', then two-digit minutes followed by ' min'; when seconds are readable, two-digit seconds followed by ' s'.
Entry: 11 h 01 min
